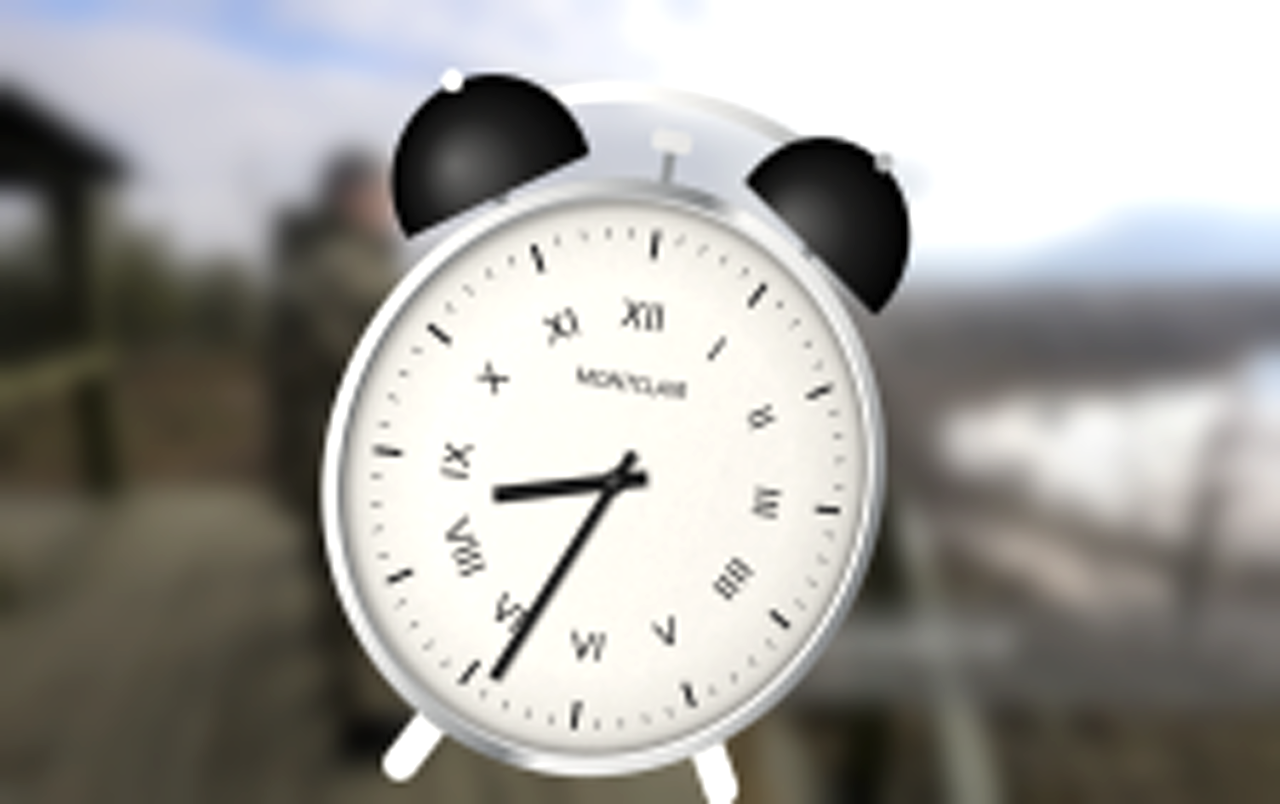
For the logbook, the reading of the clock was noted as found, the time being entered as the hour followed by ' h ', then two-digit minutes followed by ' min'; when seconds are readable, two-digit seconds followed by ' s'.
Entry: 8 h 34 min
